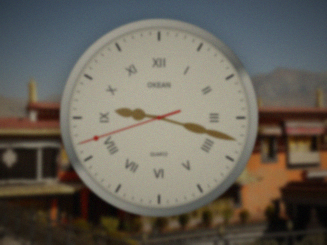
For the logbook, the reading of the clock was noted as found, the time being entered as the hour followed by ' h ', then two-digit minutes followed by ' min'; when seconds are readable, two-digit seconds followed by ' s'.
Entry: 9 h 17 min 42 s
